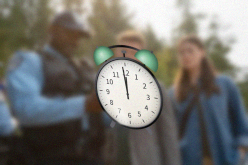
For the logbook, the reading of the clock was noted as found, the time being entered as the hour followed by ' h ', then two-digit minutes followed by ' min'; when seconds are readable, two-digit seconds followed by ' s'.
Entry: 11 h 59 min
